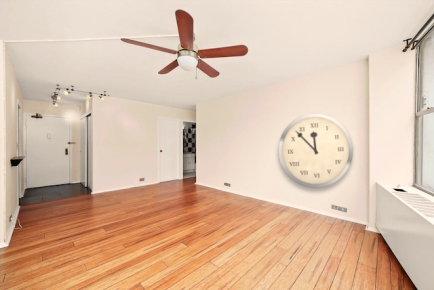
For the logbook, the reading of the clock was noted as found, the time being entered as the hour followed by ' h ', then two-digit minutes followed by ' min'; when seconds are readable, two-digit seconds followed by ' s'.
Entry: 11 h 53 min
